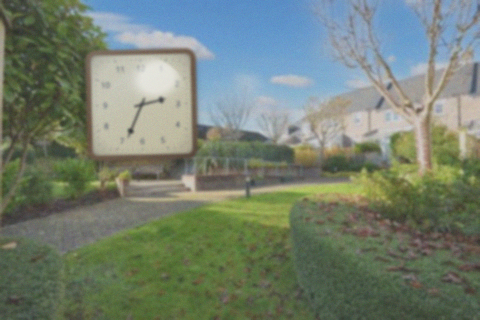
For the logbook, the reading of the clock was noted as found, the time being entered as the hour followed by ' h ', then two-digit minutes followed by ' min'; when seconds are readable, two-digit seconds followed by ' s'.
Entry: 2 h 34 min
